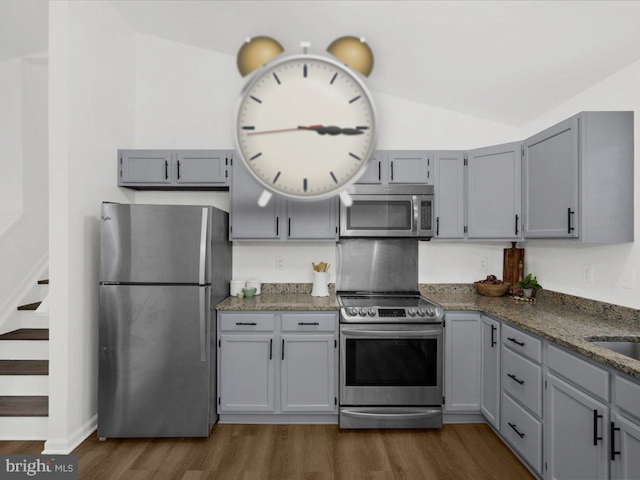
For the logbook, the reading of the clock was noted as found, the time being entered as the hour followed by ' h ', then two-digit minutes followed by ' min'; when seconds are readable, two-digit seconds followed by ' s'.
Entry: 3 h 15 min 44 s
